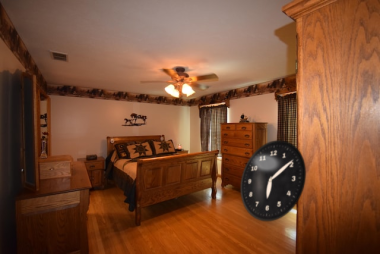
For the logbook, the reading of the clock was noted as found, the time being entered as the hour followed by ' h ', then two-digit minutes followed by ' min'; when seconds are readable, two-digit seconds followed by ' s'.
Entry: 6 h 09 min
